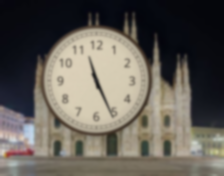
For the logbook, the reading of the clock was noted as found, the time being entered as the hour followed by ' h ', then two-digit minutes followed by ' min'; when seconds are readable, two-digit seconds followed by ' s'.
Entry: 11 h 26 min
